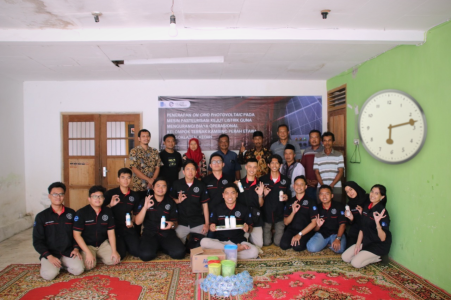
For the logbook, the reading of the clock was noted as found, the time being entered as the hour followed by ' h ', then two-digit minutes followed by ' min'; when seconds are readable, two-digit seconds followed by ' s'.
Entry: 6 h 13 min
